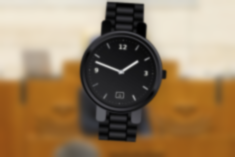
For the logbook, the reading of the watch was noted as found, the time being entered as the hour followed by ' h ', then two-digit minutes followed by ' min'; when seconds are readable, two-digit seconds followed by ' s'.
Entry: 1 h 48 min
